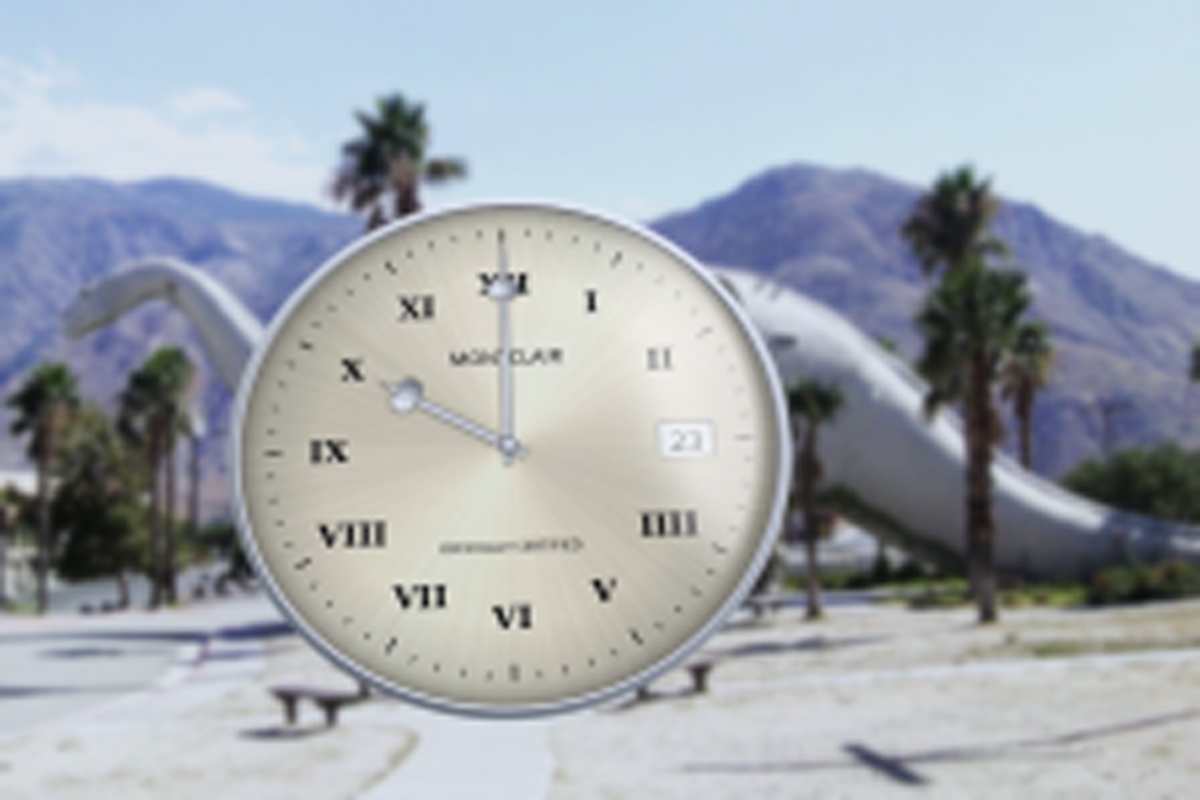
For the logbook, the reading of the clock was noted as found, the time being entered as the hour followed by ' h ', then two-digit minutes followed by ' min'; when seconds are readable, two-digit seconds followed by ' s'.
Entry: 10 h 00 min
